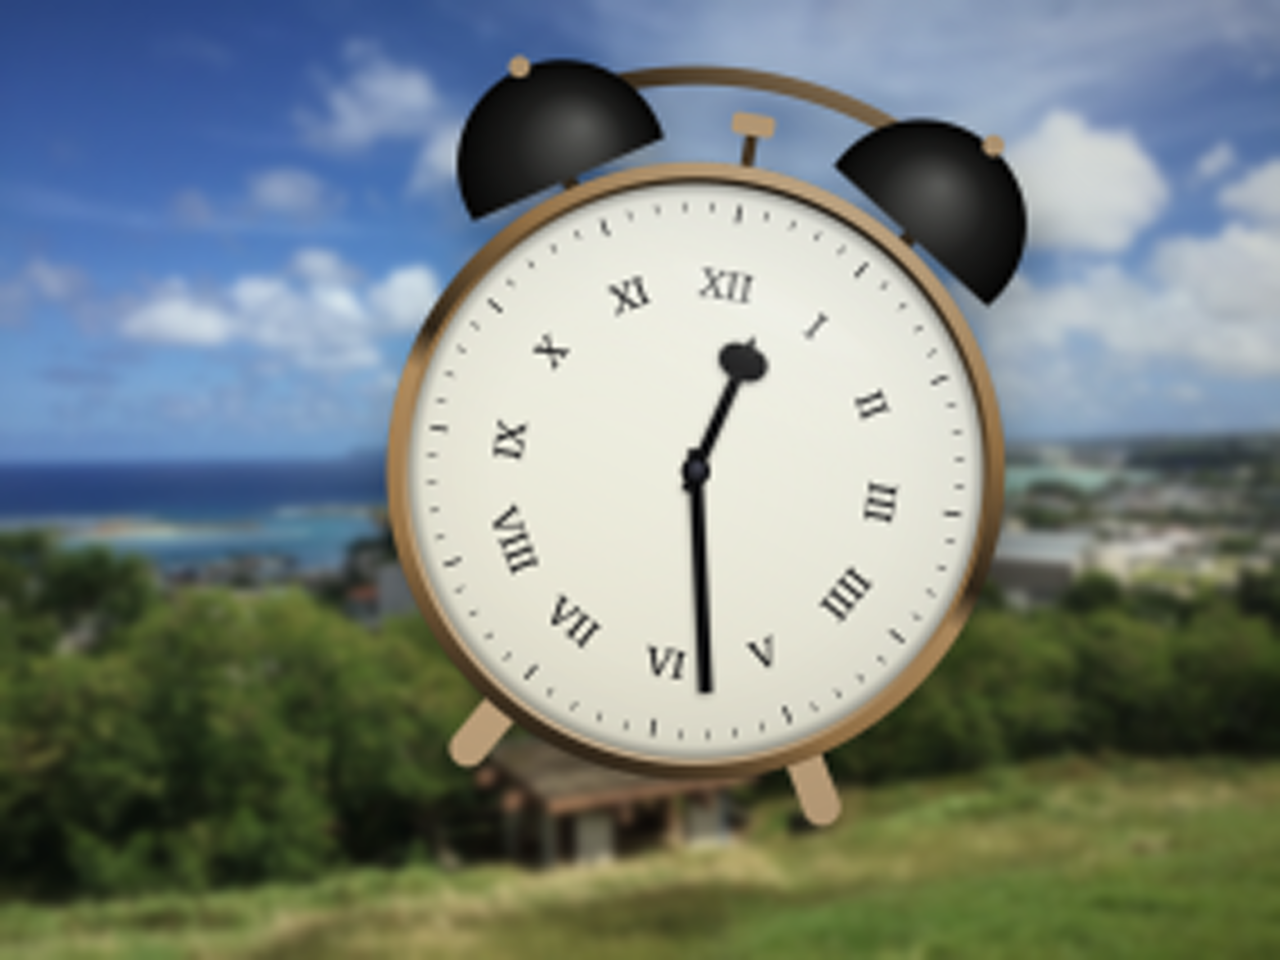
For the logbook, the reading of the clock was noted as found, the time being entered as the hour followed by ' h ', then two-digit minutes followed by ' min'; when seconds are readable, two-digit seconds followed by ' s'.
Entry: 12 h 28 min
